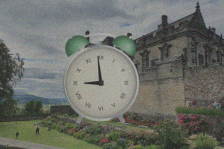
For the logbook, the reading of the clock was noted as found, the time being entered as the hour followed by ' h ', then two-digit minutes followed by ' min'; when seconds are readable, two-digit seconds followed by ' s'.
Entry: 8 h 59 min
